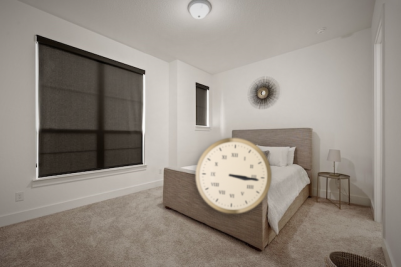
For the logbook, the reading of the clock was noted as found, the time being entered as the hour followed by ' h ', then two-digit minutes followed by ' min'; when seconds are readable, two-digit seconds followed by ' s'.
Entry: 3 h 16 min
